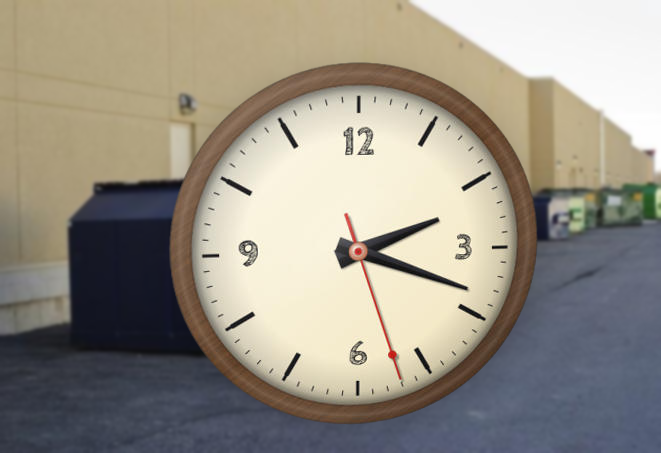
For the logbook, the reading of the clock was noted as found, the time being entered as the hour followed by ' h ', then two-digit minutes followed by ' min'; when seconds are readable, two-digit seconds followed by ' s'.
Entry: 2 h 18 min 27 s
